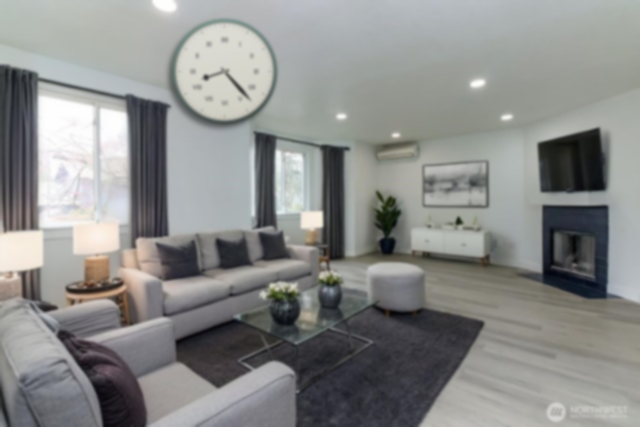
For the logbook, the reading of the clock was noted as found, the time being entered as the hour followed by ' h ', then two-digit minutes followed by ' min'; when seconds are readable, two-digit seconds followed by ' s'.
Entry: 8 h 23 min
